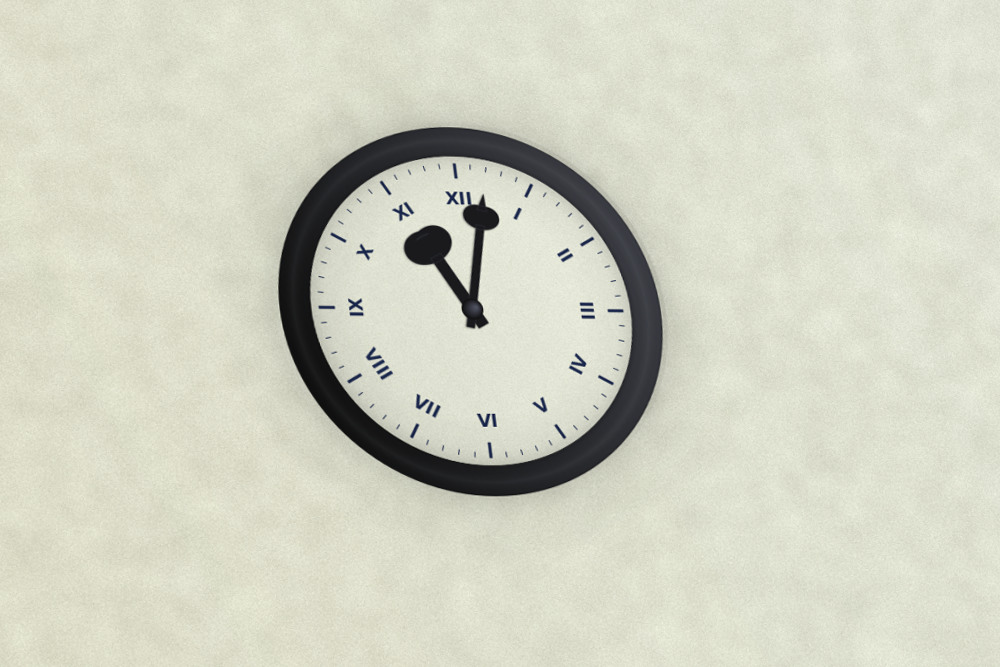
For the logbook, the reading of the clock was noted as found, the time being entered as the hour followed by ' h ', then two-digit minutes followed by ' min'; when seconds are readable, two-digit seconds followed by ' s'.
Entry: 11 h 02 min
